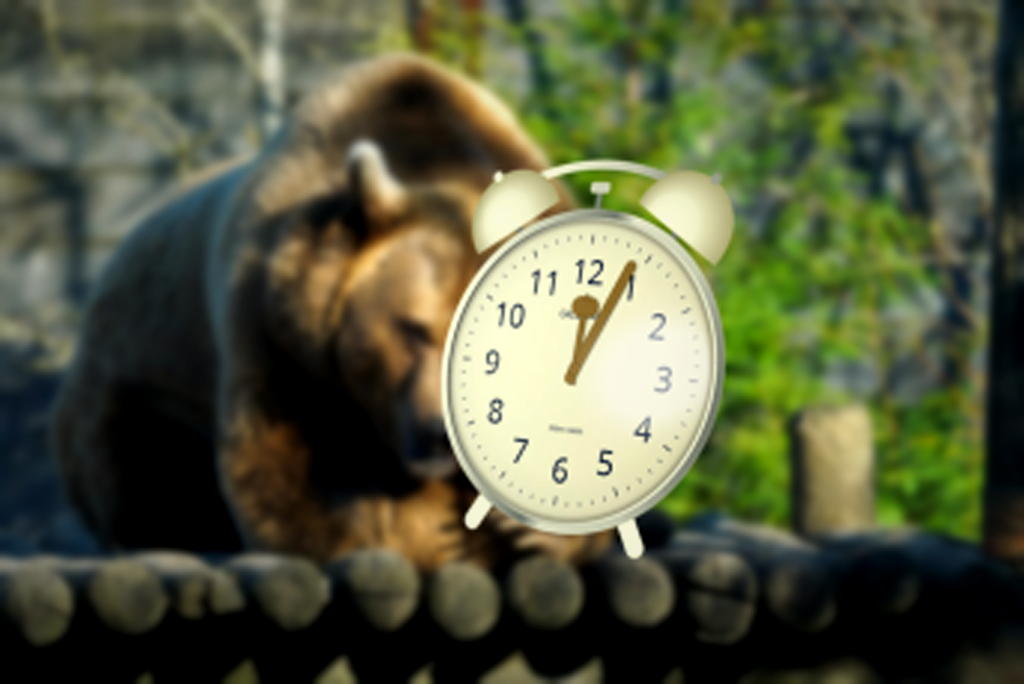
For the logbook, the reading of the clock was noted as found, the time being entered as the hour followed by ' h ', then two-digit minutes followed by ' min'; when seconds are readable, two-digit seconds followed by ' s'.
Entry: 12 h 04 min
